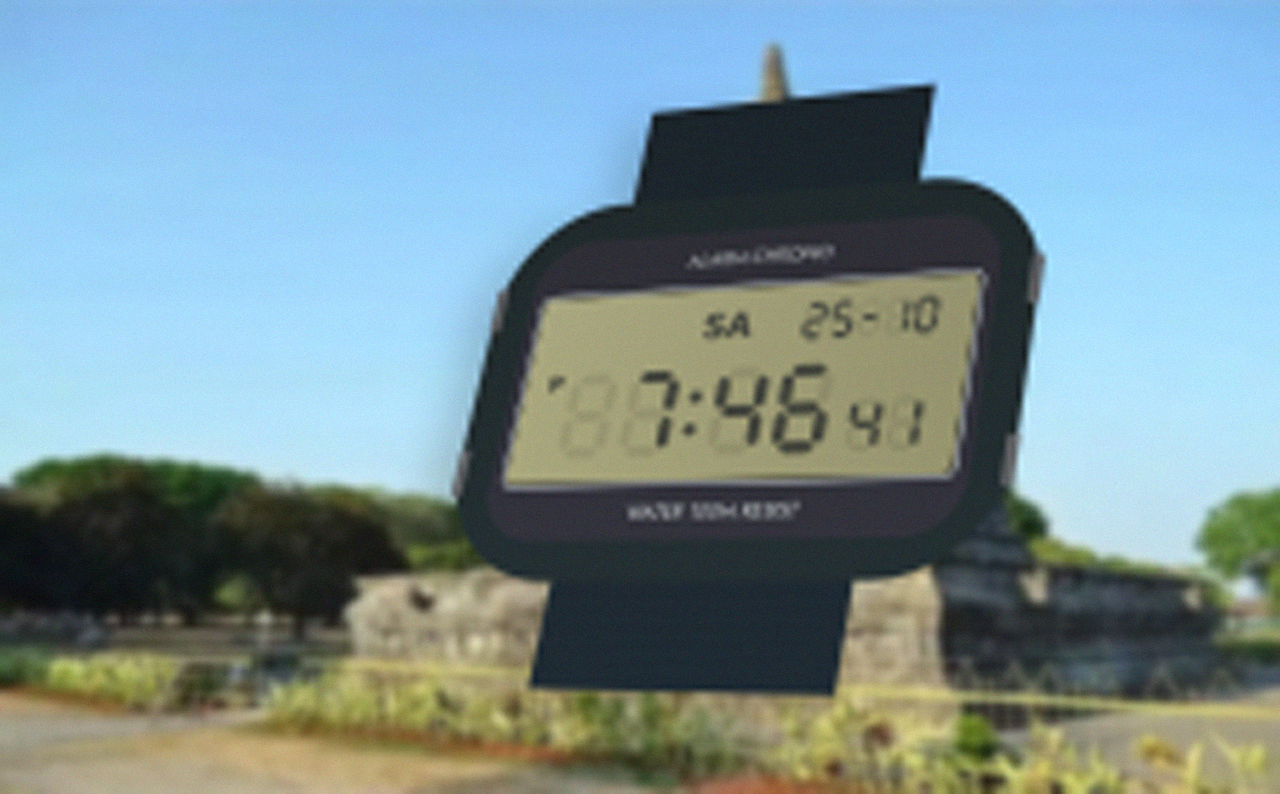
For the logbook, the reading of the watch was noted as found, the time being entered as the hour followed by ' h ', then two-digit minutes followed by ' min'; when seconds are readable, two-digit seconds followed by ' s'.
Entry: 7 h 46 min 41 s
